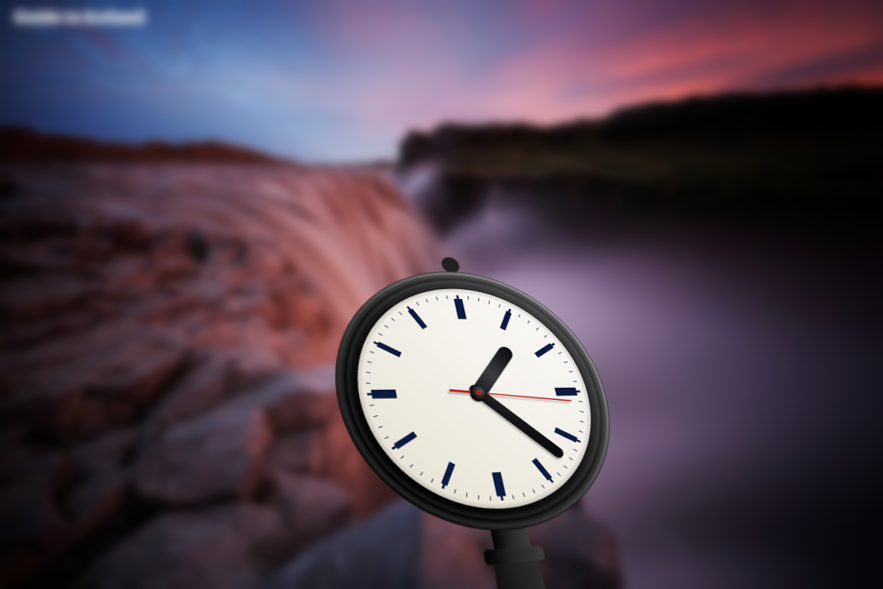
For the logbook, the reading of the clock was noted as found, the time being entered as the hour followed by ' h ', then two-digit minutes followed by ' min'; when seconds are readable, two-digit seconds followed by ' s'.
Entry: 1 h 22 min 16 s
